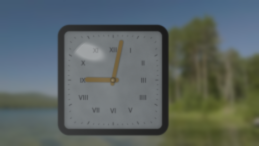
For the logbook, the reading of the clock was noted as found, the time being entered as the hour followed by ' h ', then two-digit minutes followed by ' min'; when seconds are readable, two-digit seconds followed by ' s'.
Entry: 9 h 02 min
